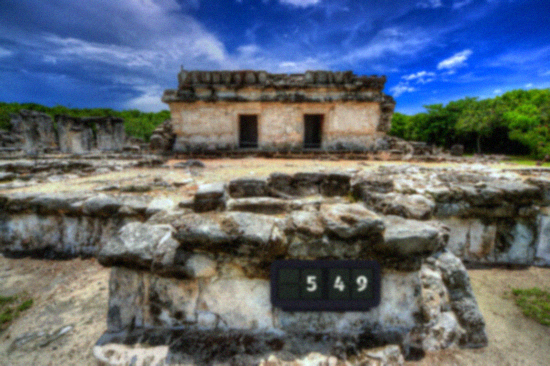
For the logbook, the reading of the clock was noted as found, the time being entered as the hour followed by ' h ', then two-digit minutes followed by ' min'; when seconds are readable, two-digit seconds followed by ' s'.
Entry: 5 h 49 min
